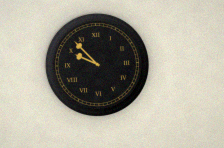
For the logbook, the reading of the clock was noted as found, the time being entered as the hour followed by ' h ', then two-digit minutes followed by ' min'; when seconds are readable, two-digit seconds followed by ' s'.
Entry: 9 h 53 min
